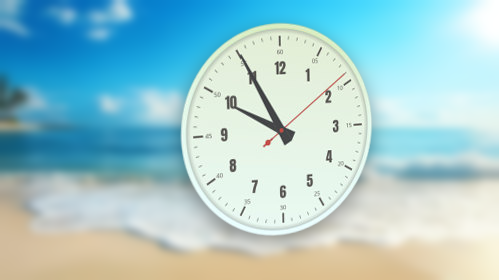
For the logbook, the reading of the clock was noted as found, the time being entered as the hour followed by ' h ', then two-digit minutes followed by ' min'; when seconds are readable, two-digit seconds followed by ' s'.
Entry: 9 h 55 min 09 s
